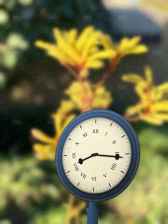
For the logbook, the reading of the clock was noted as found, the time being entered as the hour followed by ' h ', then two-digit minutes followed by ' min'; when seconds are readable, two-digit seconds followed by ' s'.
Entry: 8 h 16 min
